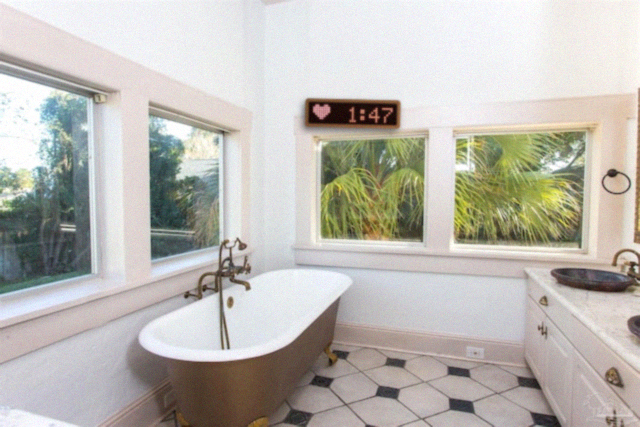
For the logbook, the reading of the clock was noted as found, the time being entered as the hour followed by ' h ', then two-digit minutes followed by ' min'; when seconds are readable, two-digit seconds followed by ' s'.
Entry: 1 h 47 min
